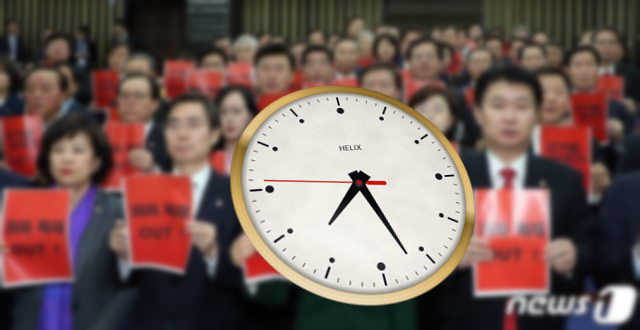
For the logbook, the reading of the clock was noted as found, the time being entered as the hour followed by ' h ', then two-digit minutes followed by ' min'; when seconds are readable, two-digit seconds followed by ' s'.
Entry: 7 h 26 min 46 s
